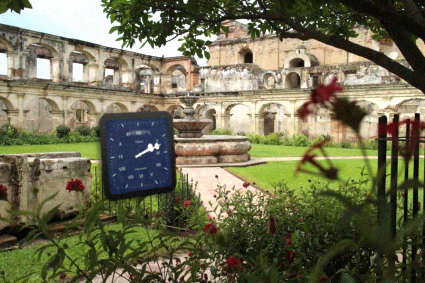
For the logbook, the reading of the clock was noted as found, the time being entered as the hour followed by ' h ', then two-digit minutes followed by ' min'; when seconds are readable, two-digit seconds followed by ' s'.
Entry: 2 h 12 min
